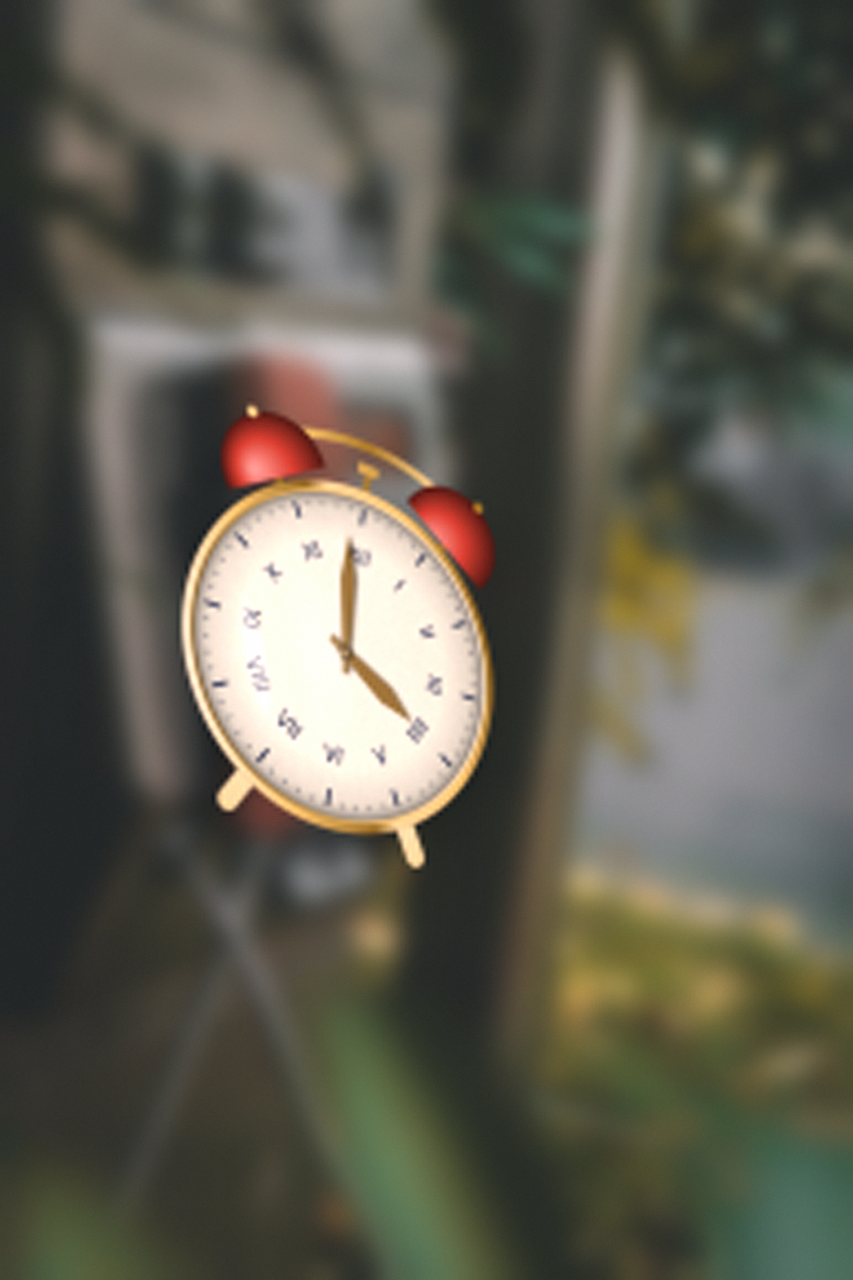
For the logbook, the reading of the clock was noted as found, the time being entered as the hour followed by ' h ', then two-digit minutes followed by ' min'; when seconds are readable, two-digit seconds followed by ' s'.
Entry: 3 h 59 min
